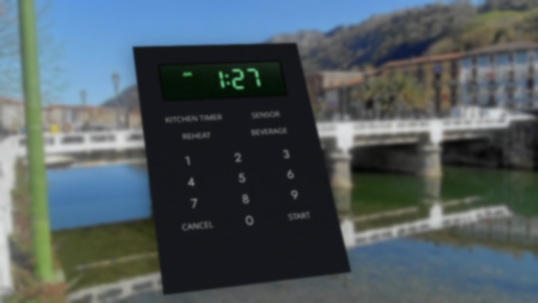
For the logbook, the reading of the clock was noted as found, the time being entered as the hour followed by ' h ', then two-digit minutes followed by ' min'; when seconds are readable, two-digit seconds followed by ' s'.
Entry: 1 h 27 min
